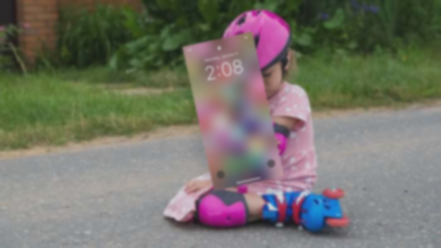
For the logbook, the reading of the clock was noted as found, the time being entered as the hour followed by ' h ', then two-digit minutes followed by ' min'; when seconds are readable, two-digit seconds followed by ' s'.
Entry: 2 h 08 min
